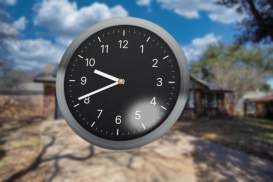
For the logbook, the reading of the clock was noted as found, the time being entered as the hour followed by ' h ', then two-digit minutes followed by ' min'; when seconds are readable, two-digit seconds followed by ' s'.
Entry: 9 h 41 min
